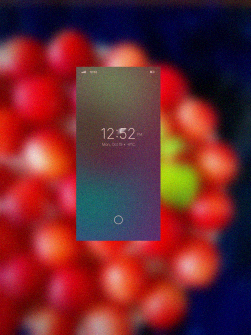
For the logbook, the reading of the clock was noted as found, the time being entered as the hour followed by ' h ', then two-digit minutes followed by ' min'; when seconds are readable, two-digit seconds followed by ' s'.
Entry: 12 h 52 min
